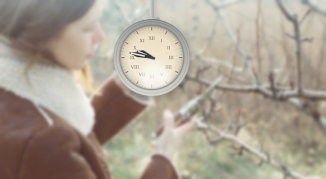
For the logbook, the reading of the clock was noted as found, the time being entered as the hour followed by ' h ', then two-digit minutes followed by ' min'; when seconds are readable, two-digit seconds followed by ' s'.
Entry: 9 h 47 min
